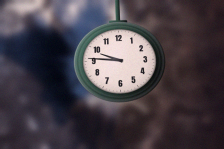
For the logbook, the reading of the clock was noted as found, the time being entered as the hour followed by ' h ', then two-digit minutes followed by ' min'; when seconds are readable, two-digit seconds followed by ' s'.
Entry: 9 h 46 min
